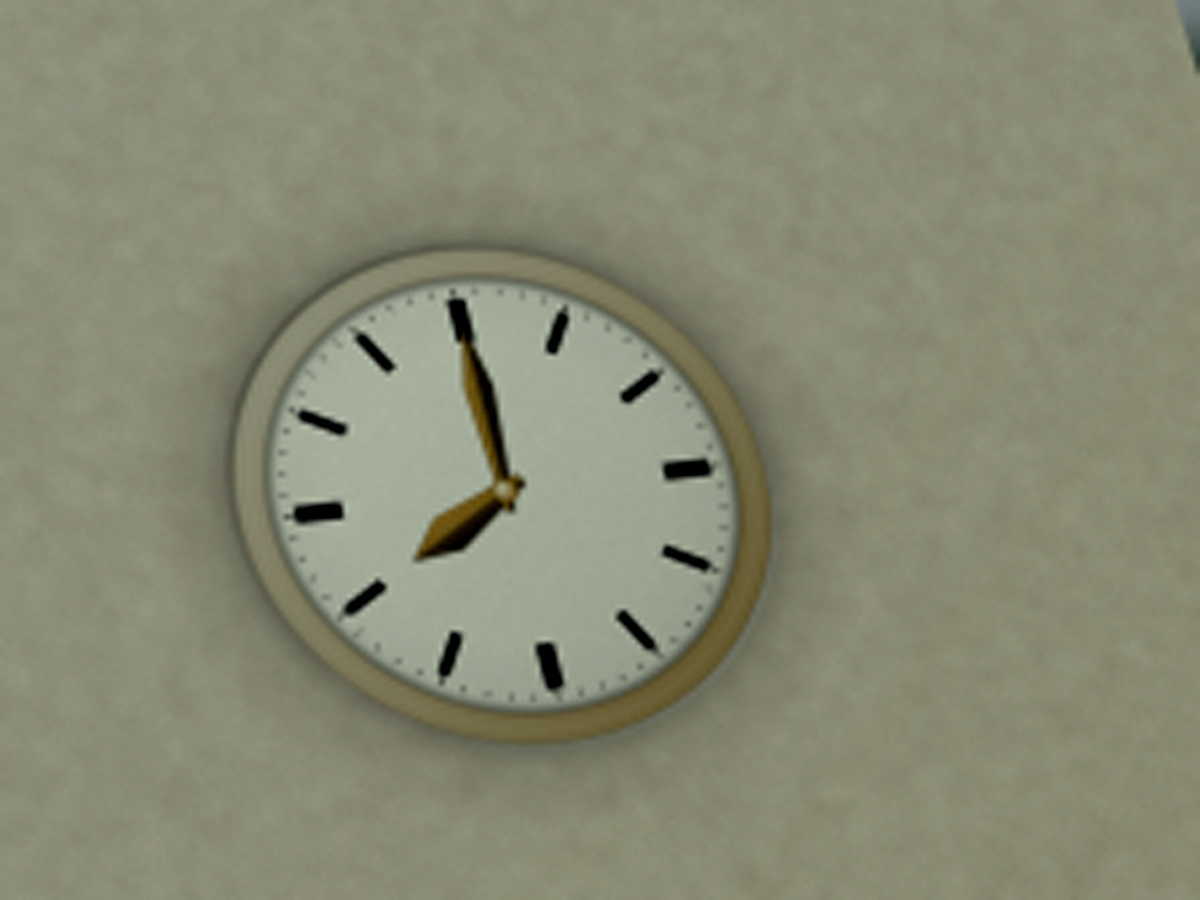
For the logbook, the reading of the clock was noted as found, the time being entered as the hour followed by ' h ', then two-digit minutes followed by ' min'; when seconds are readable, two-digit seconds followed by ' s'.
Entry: 8 h 00 min
